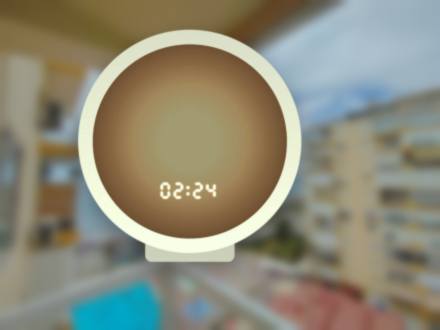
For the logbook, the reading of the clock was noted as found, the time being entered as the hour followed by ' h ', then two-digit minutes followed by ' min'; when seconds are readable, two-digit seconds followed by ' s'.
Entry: 2 h 24 min
